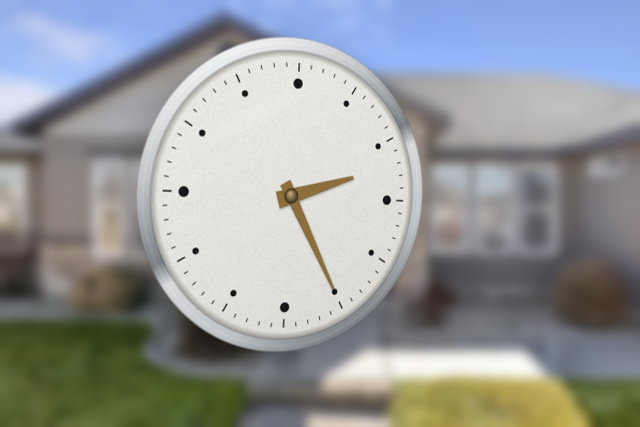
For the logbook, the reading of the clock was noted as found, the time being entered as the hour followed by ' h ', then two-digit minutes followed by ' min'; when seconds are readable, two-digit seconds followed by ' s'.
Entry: 2 h 25 min
